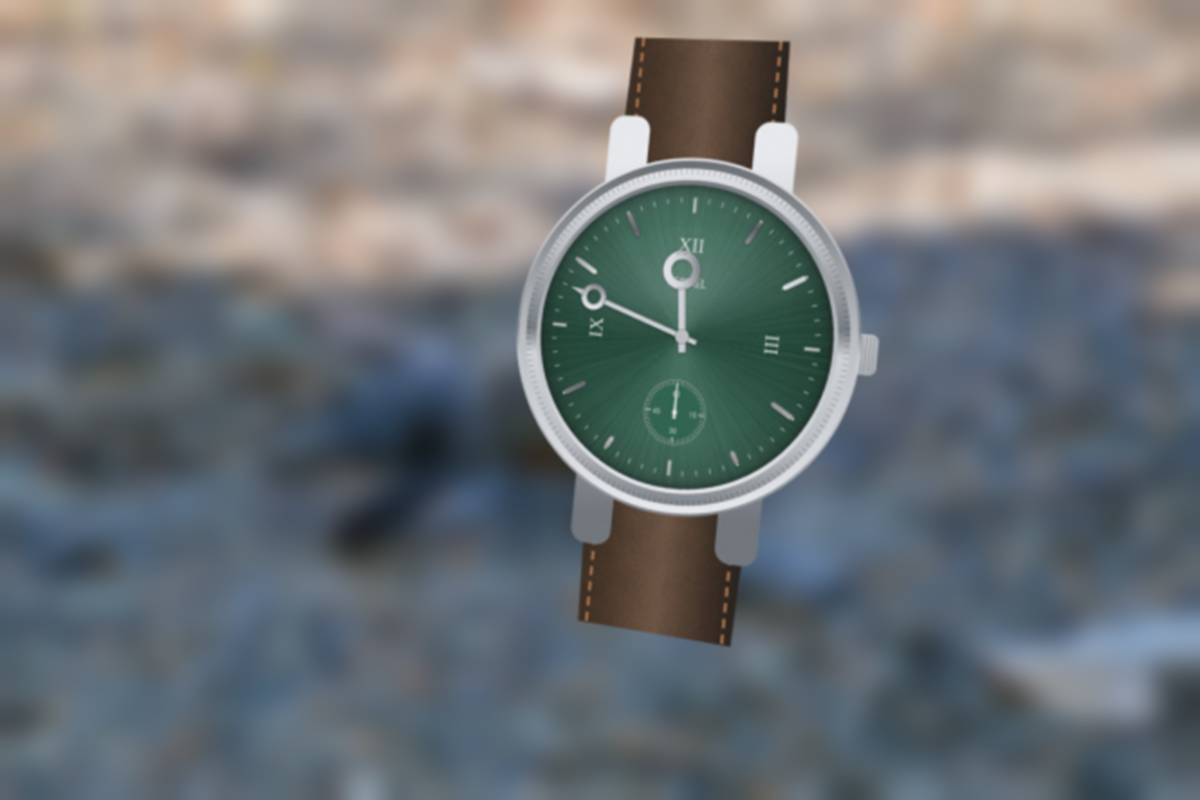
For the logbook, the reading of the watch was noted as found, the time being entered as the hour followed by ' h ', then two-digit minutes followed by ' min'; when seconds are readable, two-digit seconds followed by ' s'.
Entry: 11 h 48 min
